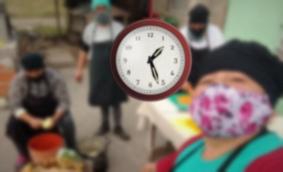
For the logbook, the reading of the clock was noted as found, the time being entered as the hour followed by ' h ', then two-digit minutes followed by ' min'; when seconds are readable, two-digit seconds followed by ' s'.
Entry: 1 h 27 min
